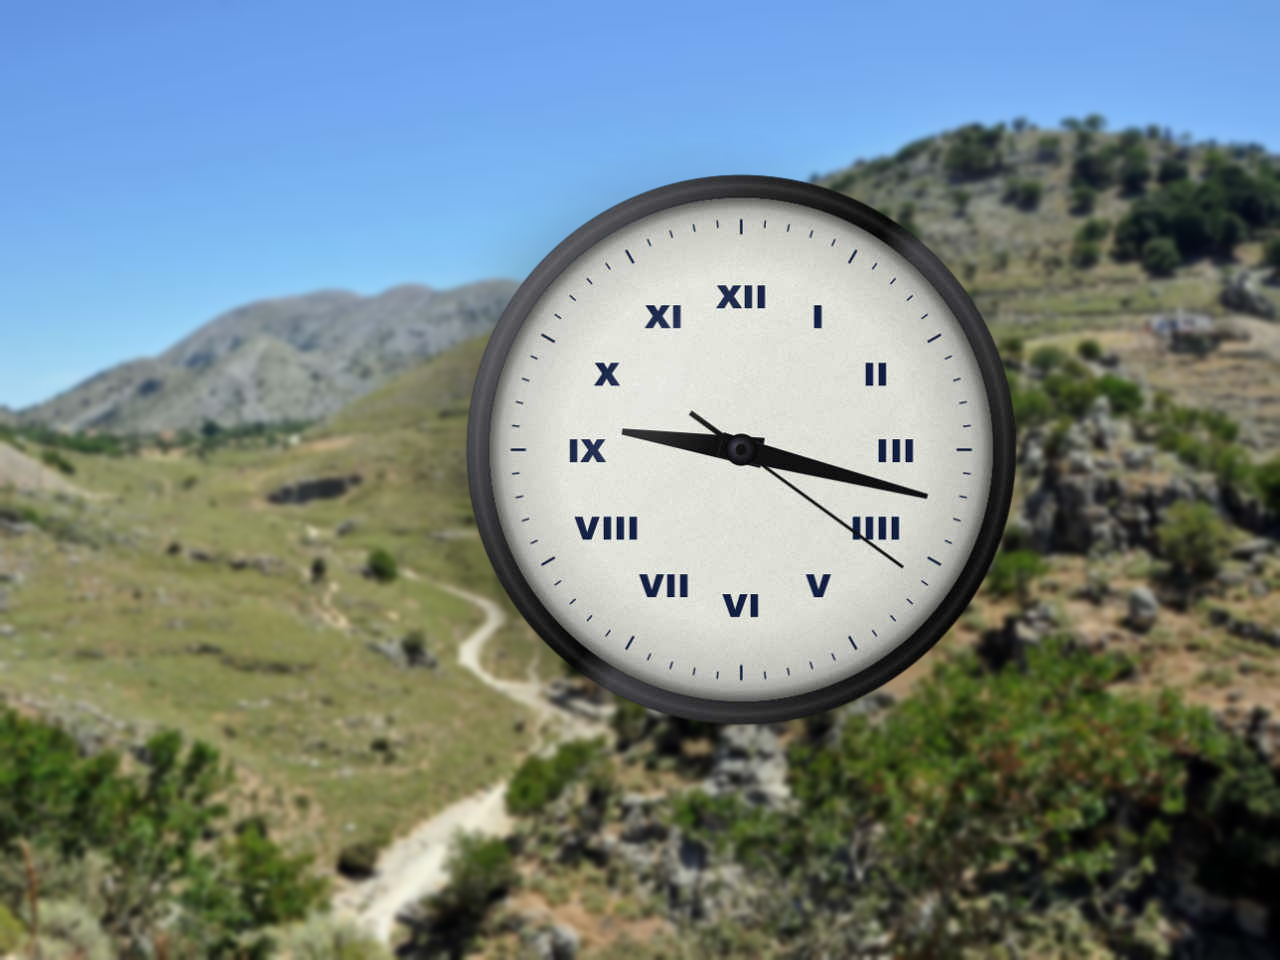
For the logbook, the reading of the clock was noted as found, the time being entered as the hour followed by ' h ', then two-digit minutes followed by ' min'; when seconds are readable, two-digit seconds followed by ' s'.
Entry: 9 h 17 min 21 s
